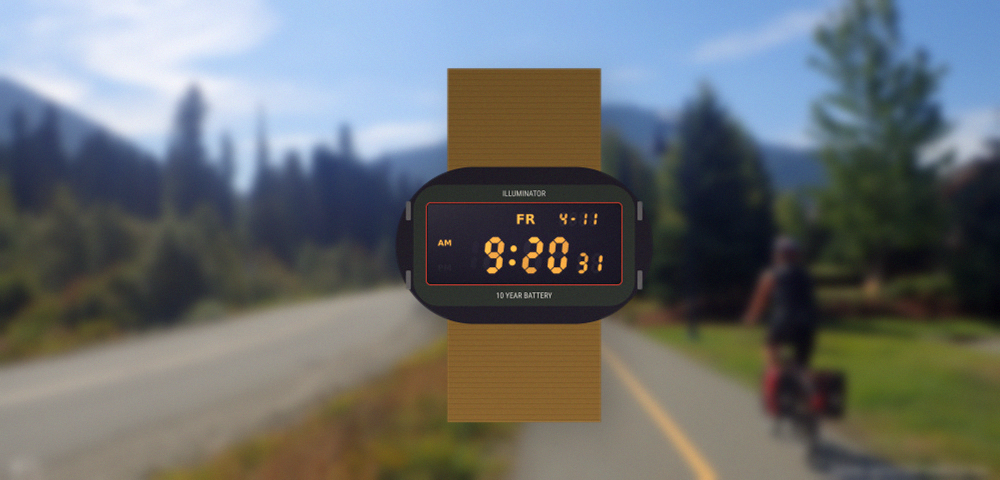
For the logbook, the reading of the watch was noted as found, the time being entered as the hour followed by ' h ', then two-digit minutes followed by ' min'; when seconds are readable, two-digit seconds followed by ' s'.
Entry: 9 h 20 min 31 s
